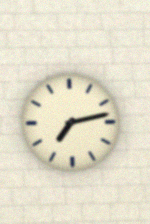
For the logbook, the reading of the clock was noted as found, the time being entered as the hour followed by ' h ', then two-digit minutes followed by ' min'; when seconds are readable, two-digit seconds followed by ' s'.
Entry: 7 h 13 min
